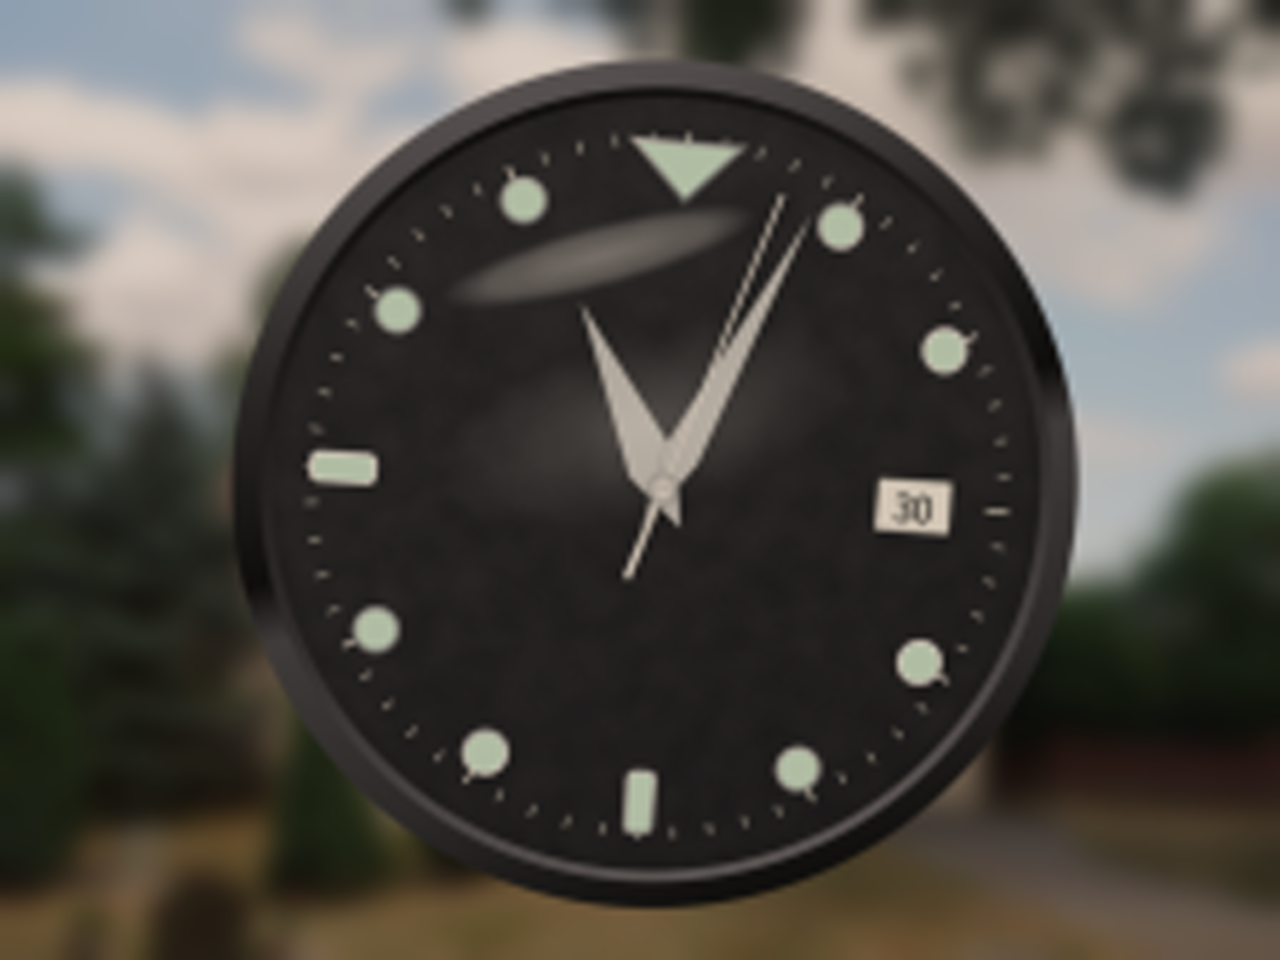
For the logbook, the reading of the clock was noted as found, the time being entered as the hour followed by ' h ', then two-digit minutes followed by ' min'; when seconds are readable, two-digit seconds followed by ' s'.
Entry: 11 h 04 min 03 s
